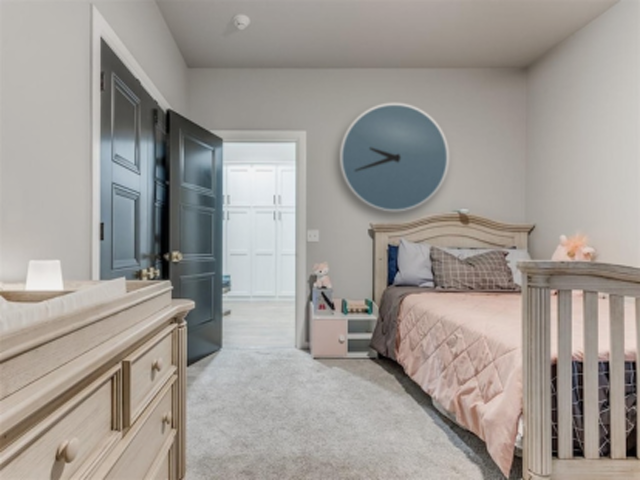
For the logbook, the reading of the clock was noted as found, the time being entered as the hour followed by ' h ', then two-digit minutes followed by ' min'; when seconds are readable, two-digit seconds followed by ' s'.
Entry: 9 h 42 min
